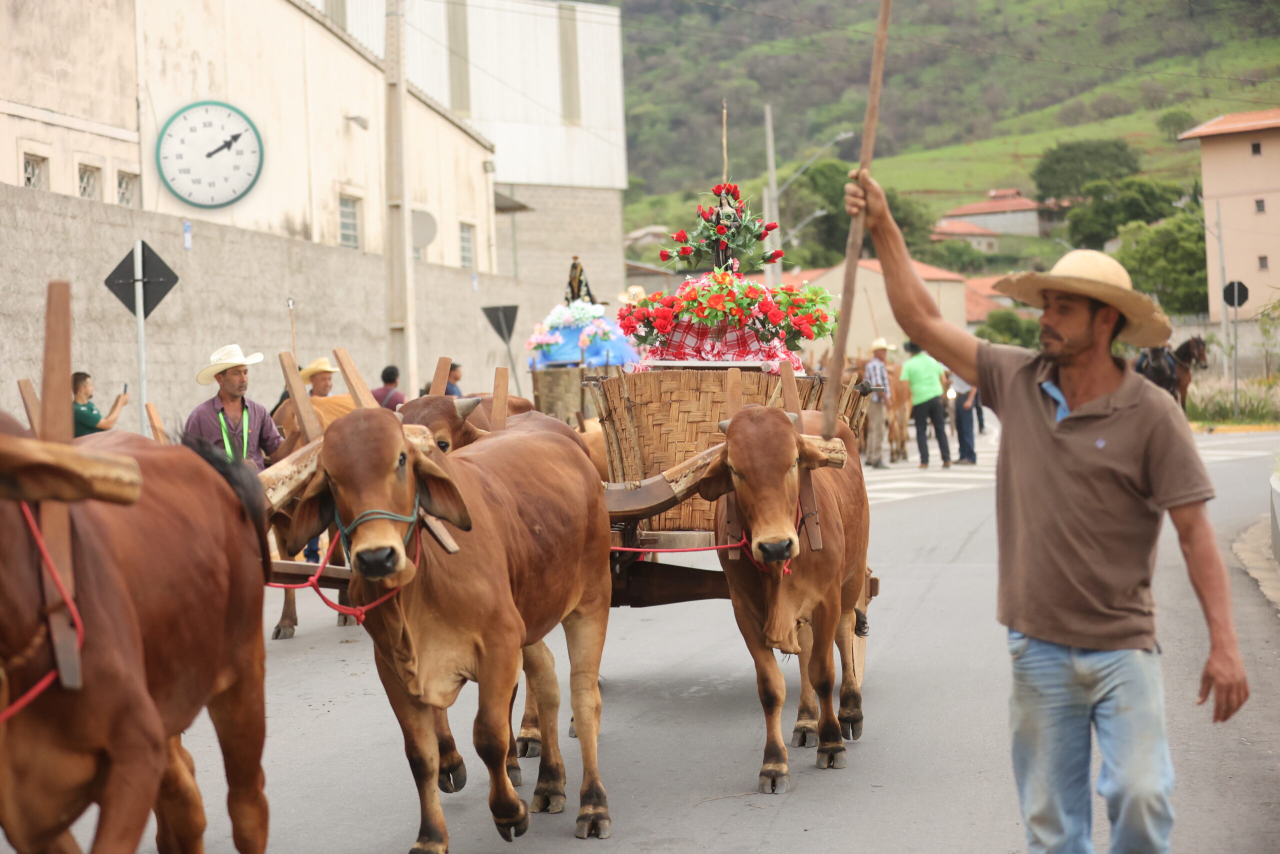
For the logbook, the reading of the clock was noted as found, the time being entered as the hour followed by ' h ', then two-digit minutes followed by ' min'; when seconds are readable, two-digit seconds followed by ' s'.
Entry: 2 h 10 min
